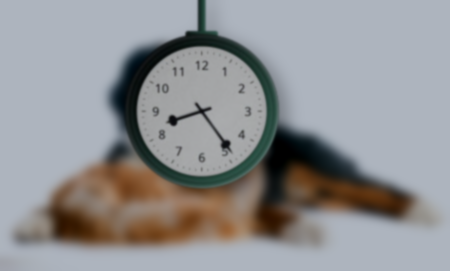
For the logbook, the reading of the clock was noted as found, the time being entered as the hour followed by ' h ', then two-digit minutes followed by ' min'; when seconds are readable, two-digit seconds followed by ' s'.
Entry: 8 h 24 min
